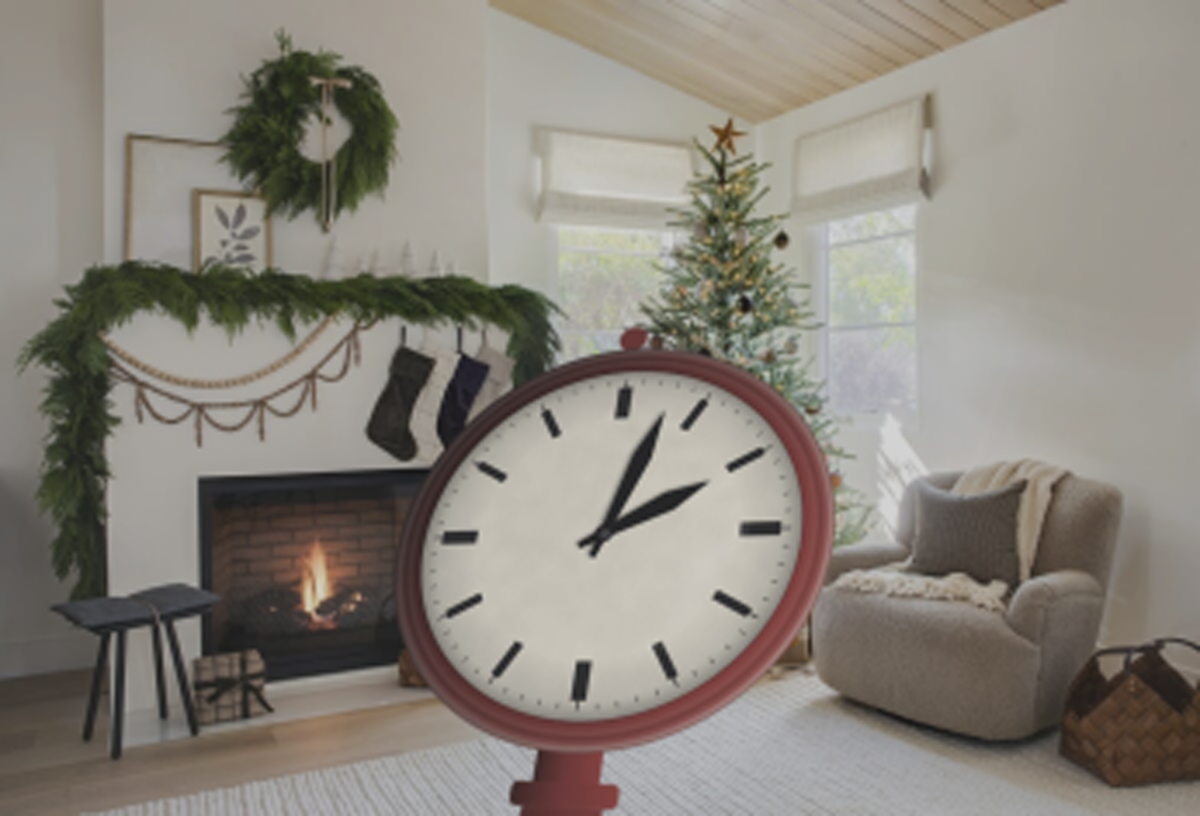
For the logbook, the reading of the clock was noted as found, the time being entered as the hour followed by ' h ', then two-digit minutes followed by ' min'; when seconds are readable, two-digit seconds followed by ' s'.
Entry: 2 h 03 min
